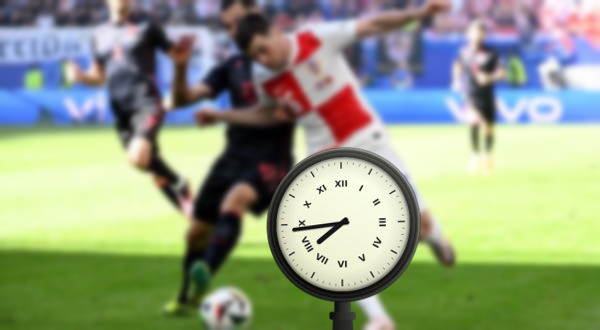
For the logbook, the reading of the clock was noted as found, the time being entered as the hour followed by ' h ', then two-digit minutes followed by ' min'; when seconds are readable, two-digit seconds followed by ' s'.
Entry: 7 h 44 min
